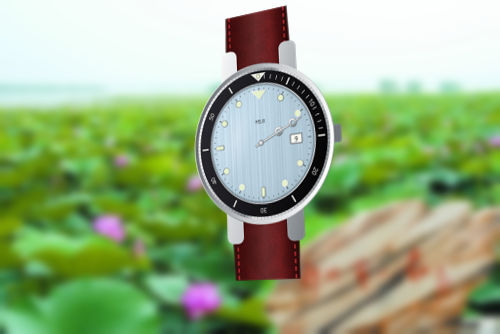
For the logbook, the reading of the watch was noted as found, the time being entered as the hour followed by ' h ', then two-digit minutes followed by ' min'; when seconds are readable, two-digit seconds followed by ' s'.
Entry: 2 h 11 min
